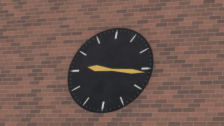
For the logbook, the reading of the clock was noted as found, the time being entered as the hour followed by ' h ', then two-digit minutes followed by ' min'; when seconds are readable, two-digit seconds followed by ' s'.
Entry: 9 h 16 min
